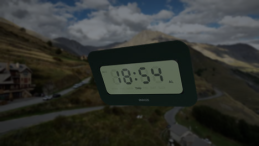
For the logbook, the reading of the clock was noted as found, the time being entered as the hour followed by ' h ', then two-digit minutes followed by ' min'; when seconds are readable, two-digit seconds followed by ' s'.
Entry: 18 h 54 min
